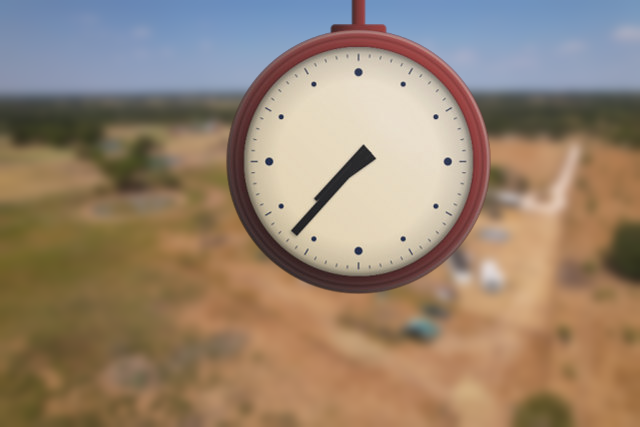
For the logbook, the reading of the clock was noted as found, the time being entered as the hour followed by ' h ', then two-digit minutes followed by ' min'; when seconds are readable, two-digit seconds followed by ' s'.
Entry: 7 h 37 min
